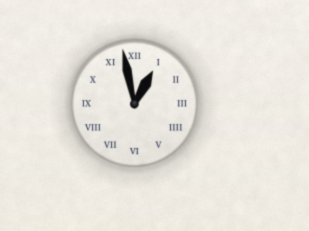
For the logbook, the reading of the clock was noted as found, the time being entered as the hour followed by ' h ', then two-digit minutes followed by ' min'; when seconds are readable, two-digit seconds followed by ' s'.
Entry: 12 h 58 min
